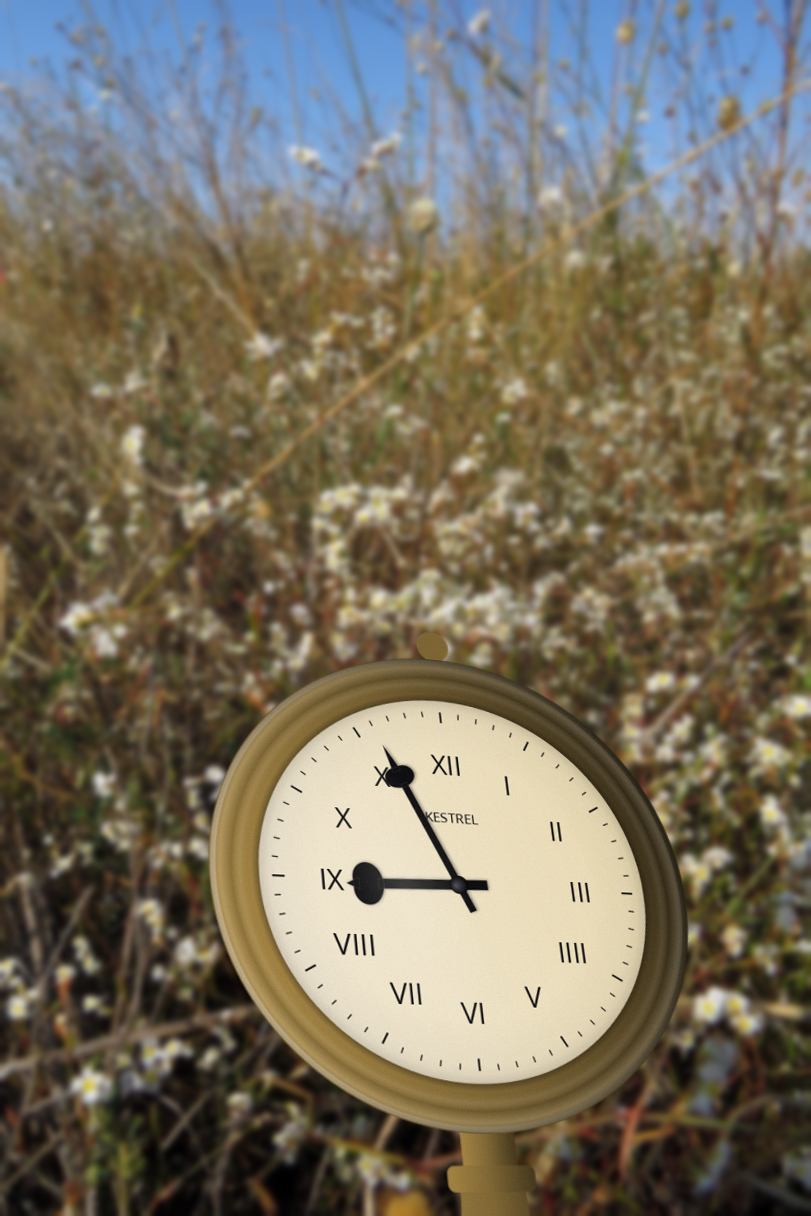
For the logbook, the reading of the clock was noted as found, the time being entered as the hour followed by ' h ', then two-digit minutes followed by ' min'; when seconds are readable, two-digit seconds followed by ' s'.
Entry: 8 h 56 min
